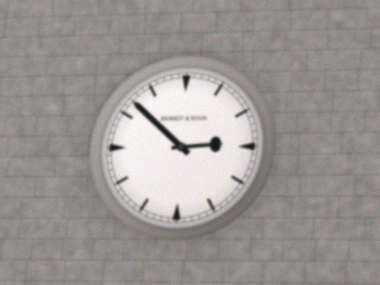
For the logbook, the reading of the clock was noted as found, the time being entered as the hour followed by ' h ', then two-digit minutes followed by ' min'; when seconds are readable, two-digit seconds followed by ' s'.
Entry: 2 h 52 min
